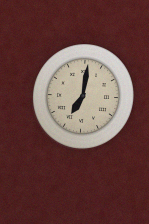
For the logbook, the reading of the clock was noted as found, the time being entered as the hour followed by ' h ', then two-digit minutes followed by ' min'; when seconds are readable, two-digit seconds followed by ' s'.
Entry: 7 h 01 min
